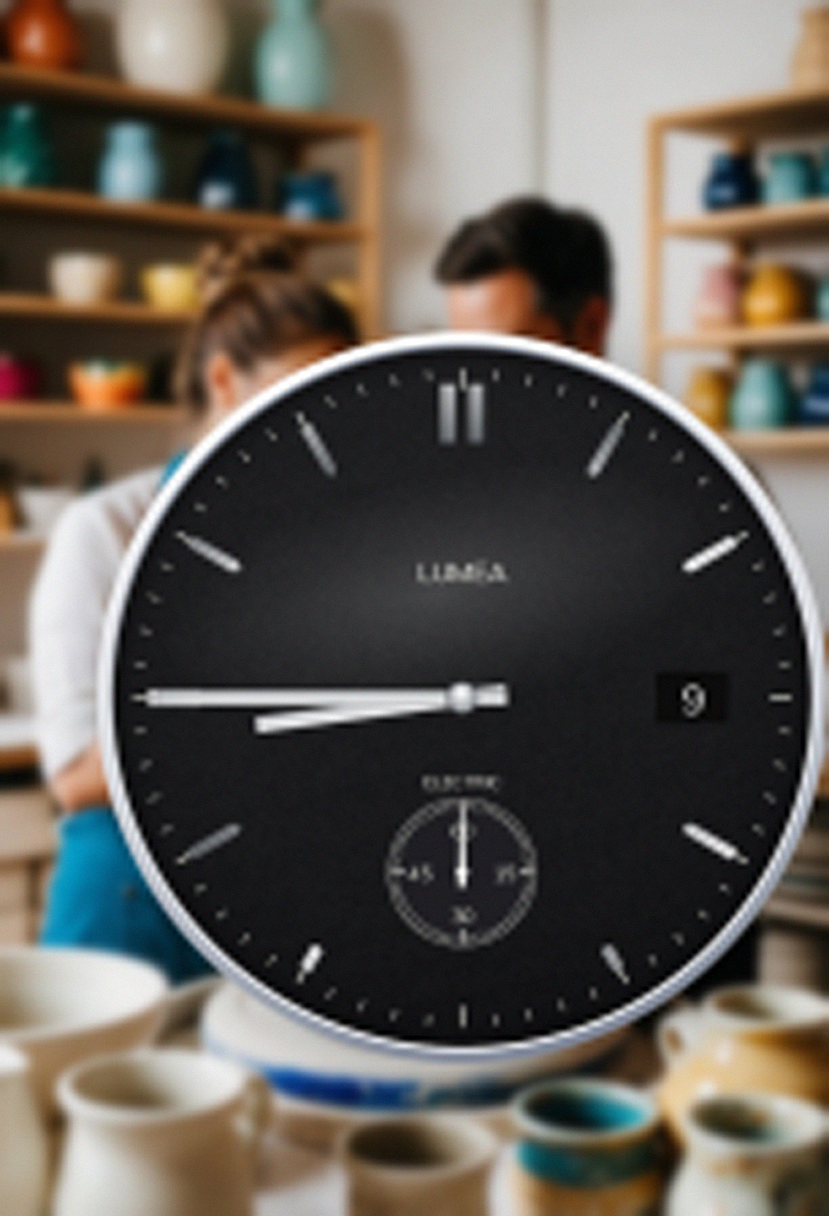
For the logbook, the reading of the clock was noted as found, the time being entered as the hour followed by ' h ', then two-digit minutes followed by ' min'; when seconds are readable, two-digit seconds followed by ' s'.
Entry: 8 h 45 min
